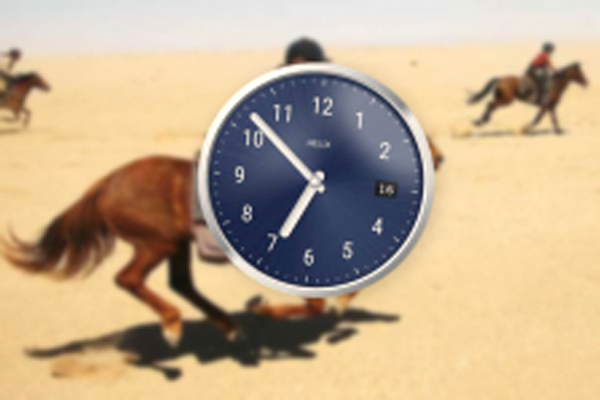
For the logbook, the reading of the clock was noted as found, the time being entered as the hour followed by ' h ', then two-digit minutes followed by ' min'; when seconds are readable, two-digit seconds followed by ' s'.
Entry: 6 h 52 min
